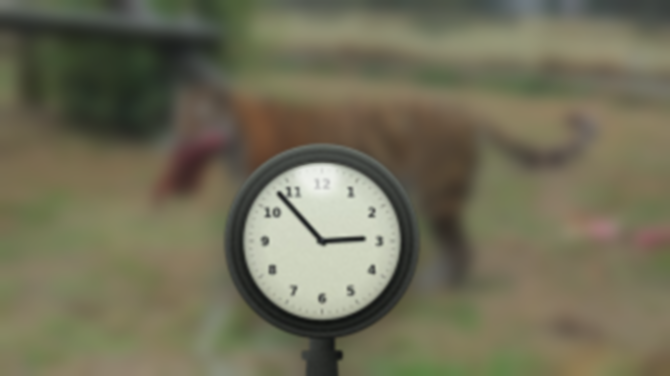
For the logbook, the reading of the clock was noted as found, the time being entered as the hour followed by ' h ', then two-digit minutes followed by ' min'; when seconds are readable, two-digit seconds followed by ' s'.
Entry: 2 h 53 min
